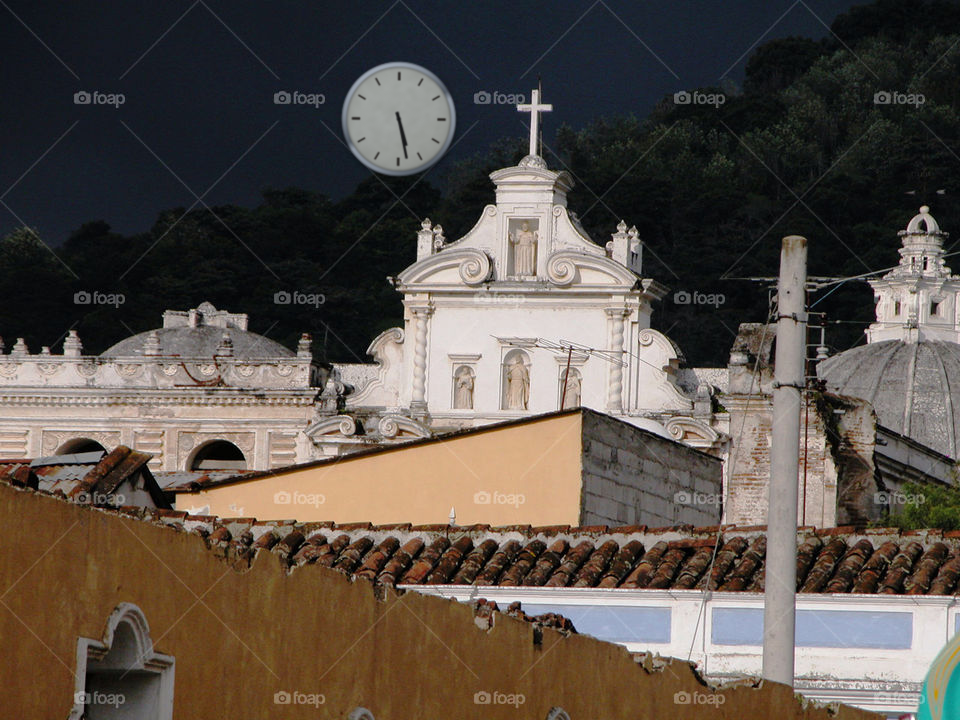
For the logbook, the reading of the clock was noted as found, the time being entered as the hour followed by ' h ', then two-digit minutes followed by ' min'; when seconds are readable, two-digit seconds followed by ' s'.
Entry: 5 h 28 min
